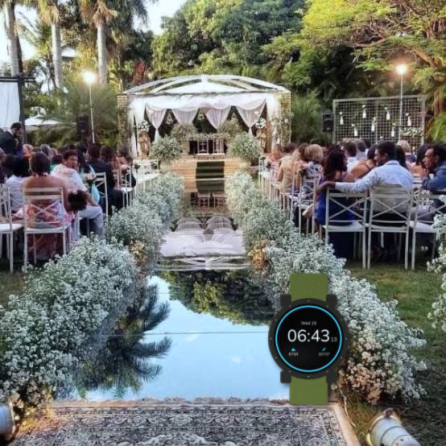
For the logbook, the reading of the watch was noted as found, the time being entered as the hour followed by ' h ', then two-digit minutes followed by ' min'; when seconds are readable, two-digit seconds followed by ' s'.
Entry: 6 h 43 min
